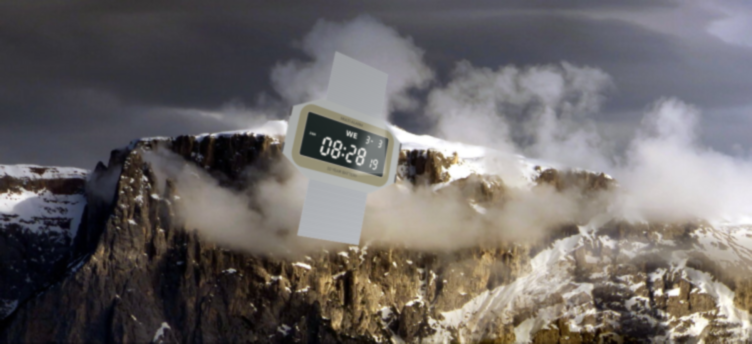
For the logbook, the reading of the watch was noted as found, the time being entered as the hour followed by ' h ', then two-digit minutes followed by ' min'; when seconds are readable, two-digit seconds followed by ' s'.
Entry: 8 h 28 min 19 s
